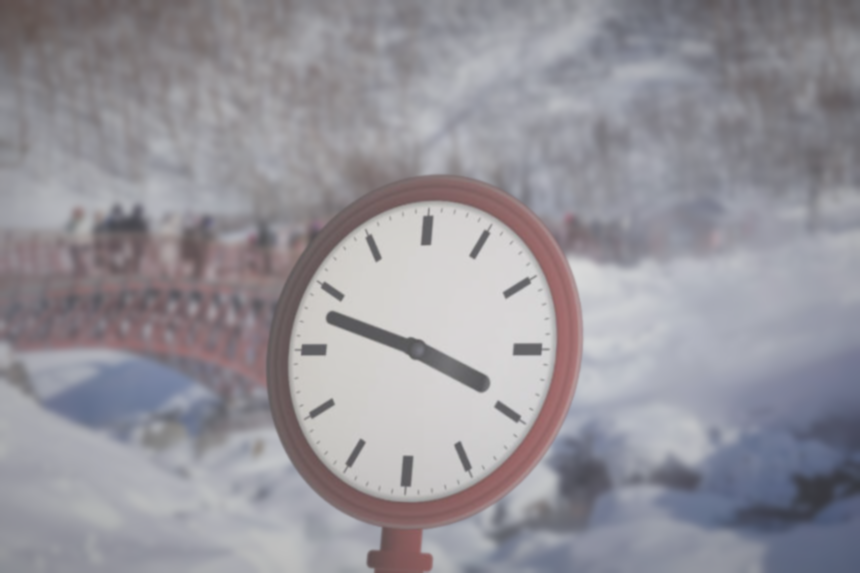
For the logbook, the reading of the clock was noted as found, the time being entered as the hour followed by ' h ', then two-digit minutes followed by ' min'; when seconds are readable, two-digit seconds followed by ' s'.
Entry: 3 h 48 min
